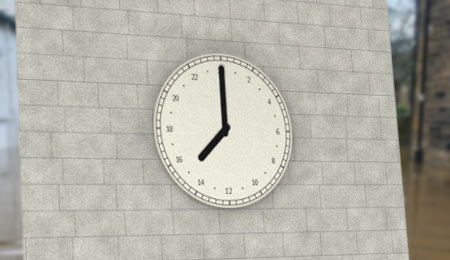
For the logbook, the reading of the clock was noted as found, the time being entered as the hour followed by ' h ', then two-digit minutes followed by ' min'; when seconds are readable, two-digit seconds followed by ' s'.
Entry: 15 h 00 min
